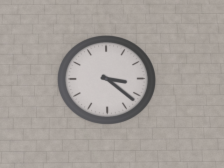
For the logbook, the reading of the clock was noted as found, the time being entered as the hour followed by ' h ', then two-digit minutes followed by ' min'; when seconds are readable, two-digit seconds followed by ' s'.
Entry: 3 h 22 min
